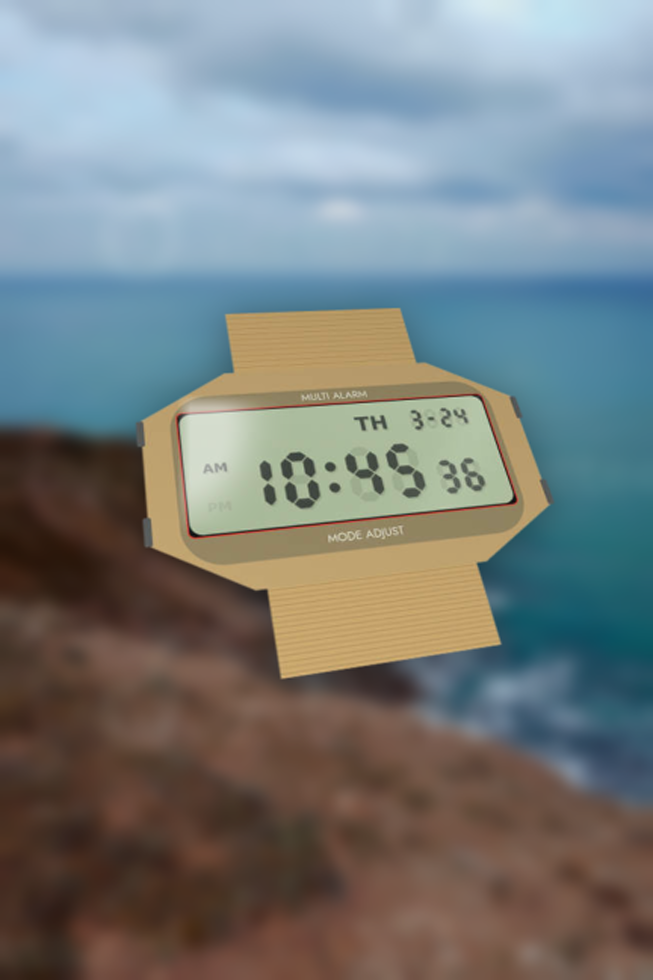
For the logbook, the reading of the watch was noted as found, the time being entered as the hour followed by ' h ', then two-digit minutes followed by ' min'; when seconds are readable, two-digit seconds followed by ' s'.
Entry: 10 h 45 min 36 s
